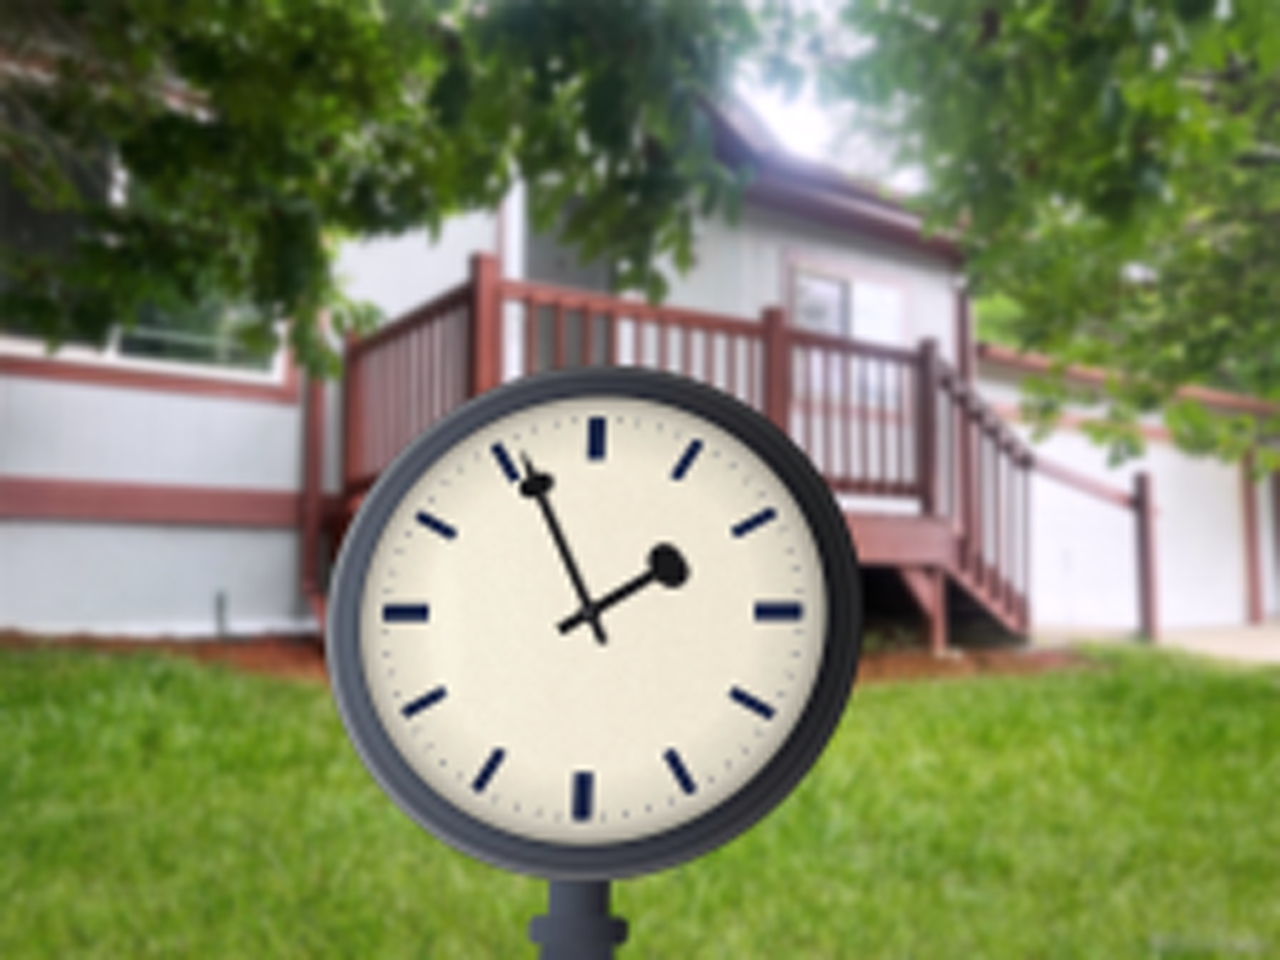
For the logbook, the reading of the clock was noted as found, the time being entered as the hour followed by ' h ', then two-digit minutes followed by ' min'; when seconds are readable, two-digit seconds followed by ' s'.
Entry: 1 h 56 min
